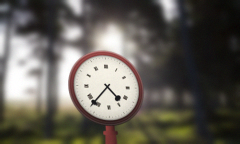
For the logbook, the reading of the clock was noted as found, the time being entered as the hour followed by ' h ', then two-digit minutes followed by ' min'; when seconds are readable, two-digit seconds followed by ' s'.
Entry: 4 h 37 min
